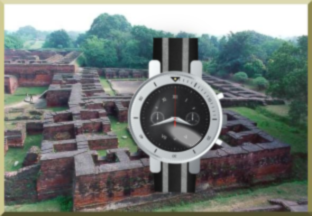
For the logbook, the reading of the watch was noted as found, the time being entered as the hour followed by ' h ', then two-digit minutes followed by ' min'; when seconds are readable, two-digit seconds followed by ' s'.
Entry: 3 h 42 min
